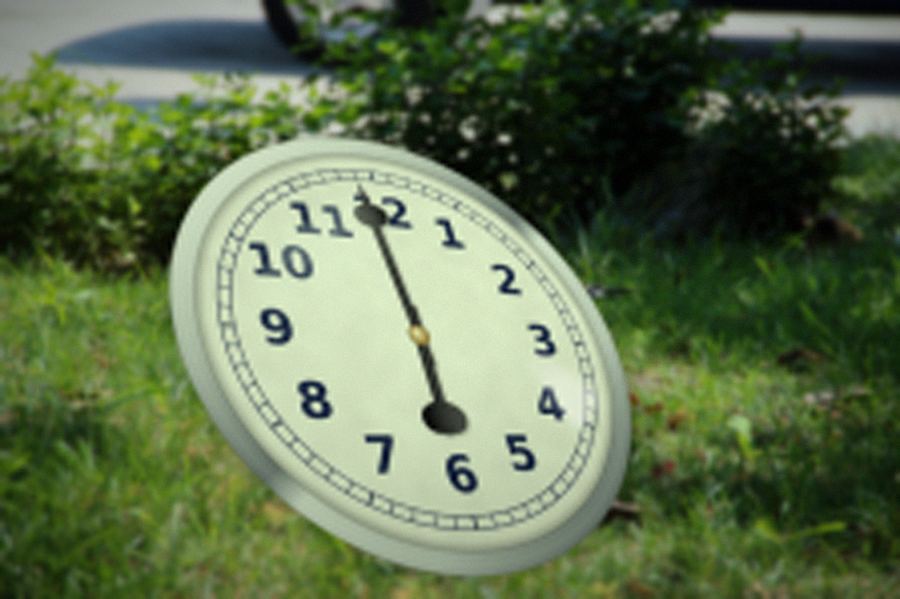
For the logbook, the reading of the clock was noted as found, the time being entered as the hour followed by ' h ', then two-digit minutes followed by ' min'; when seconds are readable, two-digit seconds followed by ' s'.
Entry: 5 h 59 min
